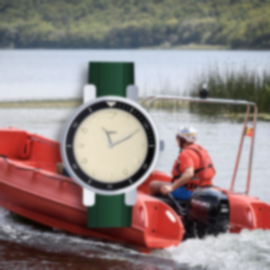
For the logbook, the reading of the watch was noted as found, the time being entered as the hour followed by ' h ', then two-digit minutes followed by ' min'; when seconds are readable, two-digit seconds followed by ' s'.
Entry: 11 h 10 min
